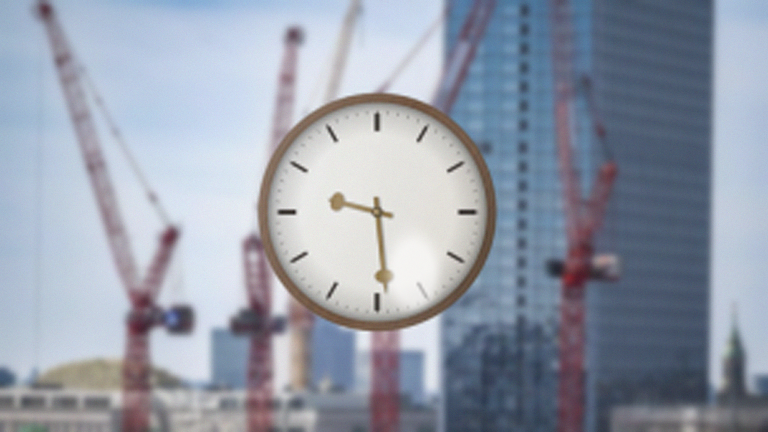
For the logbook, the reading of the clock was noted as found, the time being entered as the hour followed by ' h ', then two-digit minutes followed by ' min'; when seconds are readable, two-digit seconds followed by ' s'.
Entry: 9 h 29 min
